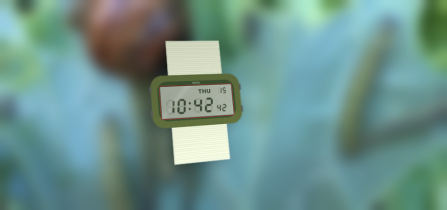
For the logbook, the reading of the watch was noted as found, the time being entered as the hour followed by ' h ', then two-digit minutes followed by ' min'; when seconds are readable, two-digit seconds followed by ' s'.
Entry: 10 h 42 min 42 s
